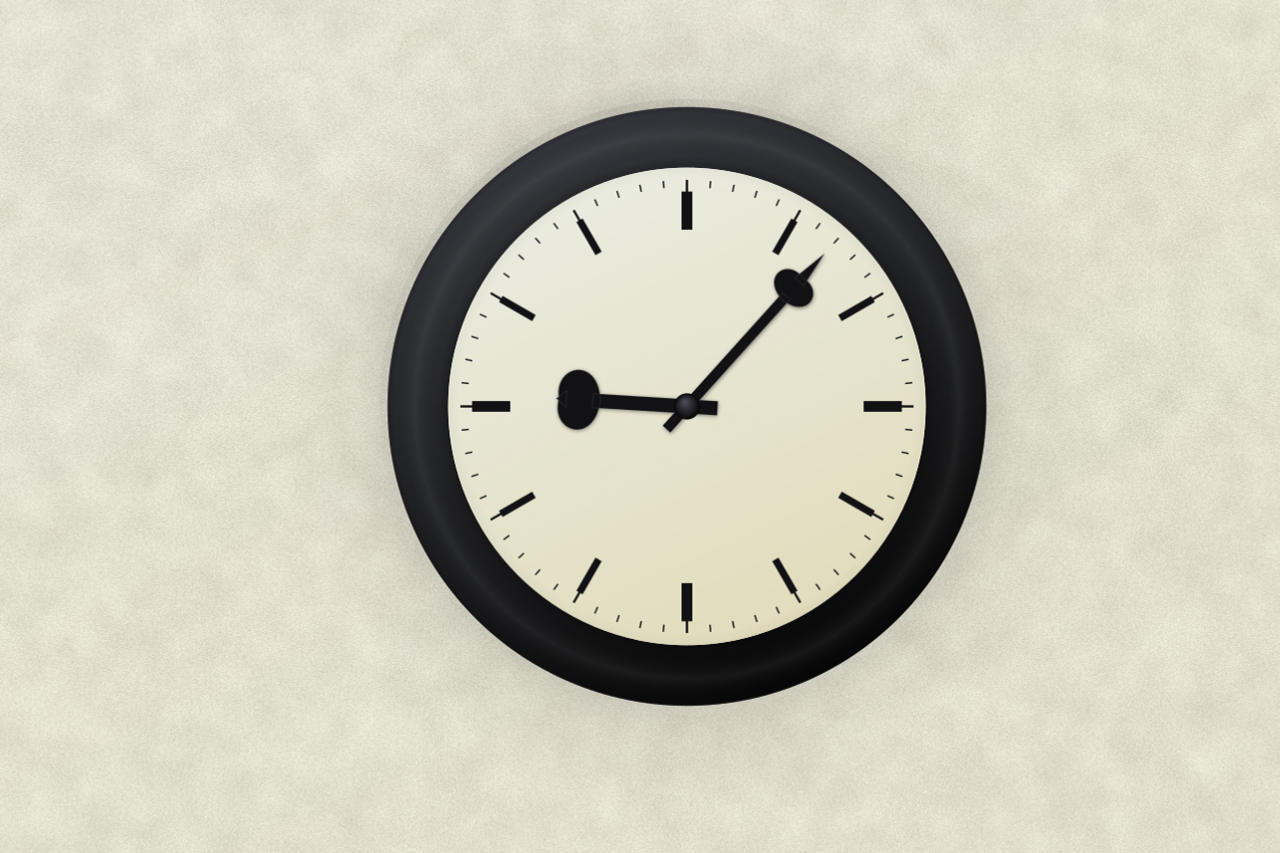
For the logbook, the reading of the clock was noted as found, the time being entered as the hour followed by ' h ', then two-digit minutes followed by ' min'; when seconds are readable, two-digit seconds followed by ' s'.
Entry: 9 h 07 min
